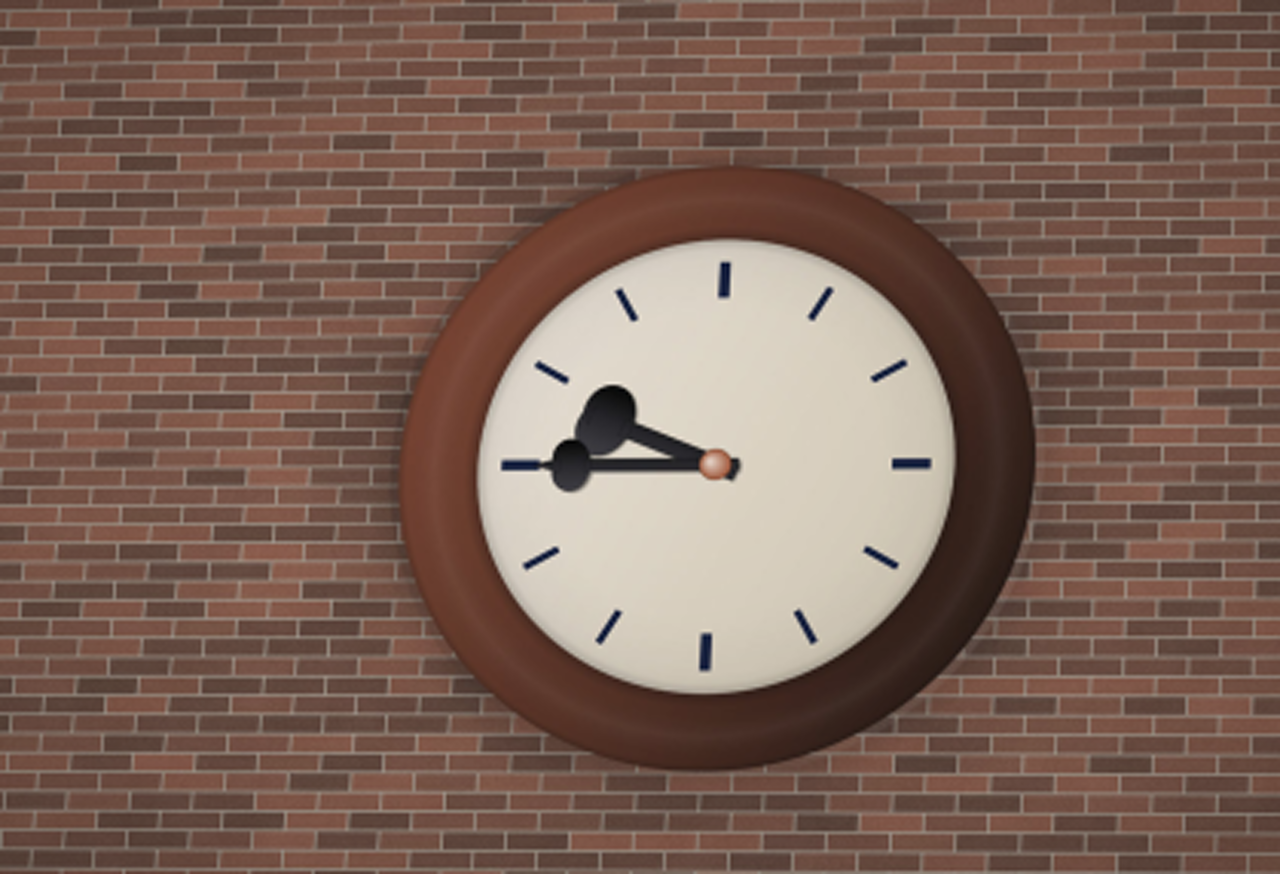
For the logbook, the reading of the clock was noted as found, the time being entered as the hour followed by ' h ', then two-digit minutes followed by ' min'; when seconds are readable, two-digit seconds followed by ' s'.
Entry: 9 h 45 min
